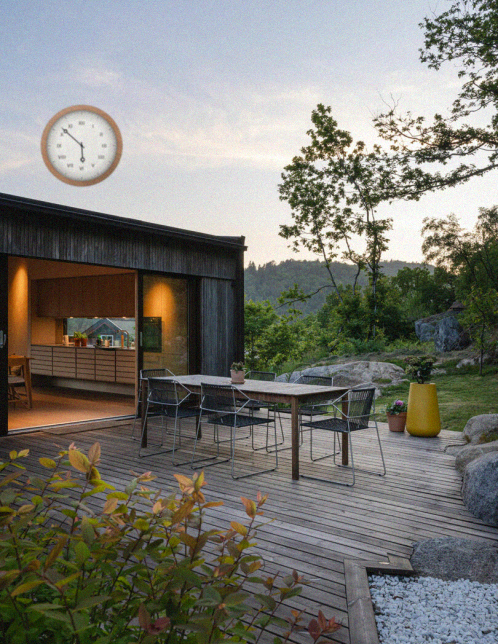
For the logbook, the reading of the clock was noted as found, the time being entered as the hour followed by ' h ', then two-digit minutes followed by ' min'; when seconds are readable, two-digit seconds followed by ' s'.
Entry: 5 h 52 min
